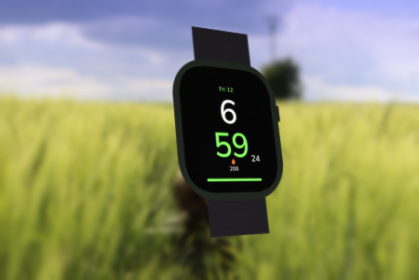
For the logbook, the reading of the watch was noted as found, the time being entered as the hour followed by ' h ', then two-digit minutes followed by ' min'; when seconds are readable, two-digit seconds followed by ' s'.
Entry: 6 h 59 min 24 s
